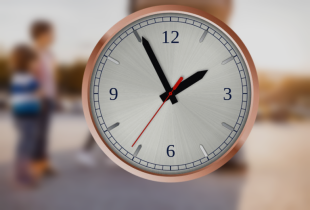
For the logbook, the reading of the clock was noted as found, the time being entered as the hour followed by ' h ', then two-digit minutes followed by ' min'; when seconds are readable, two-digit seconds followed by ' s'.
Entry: 1 h 55 min 36 s
